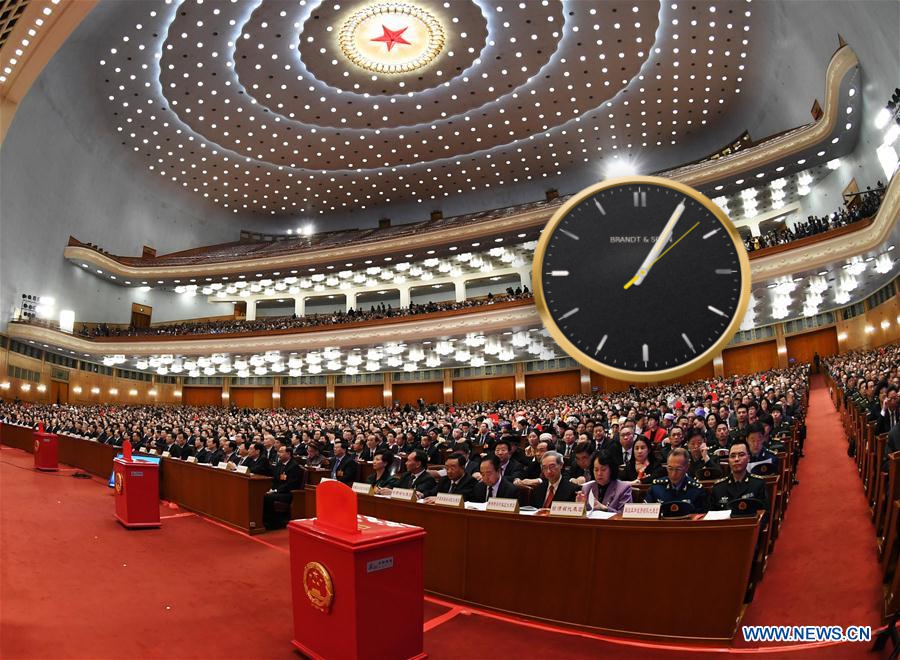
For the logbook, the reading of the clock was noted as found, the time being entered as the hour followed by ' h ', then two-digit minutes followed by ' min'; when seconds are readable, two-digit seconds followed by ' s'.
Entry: 1 h 05 min 08 s
